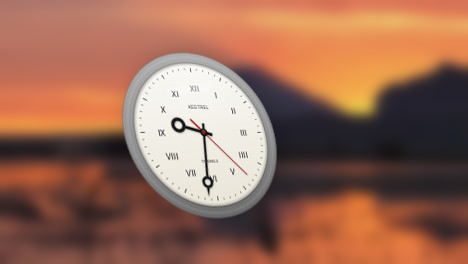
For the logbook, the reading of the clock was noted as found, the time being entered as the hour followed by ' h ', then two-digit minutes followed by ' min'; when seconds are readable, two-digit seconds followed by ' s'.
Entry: 9 h 31 min 23 s
